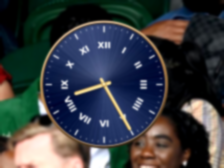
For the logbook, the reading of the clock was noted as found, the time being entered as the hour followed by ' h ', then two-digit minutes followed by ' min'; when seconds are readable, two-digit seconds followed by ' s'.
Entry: 8 h 25 min
